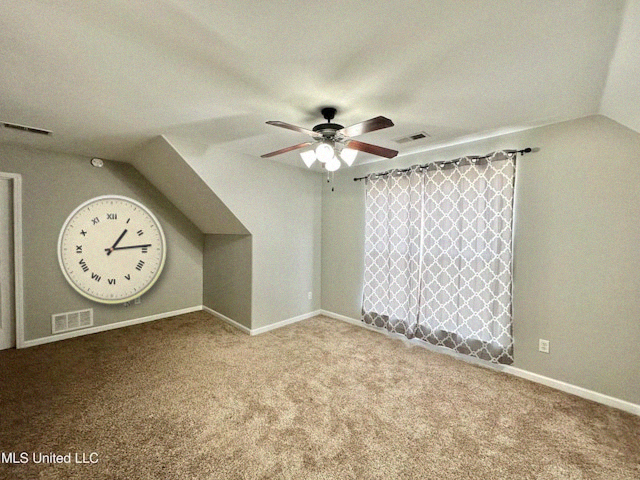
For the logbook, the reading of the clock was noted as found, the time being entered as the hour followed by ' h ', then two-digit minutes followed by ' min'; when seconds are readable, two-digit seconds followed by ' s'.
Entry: 1 h 14 min
